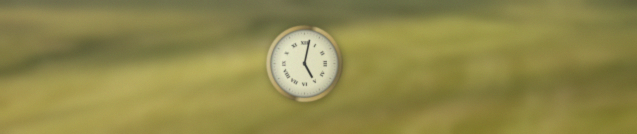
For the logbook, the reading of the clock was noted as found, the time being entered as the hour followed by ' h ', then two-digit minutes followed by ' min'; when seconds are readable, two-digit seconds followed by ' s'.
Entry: 5 h 02 min
